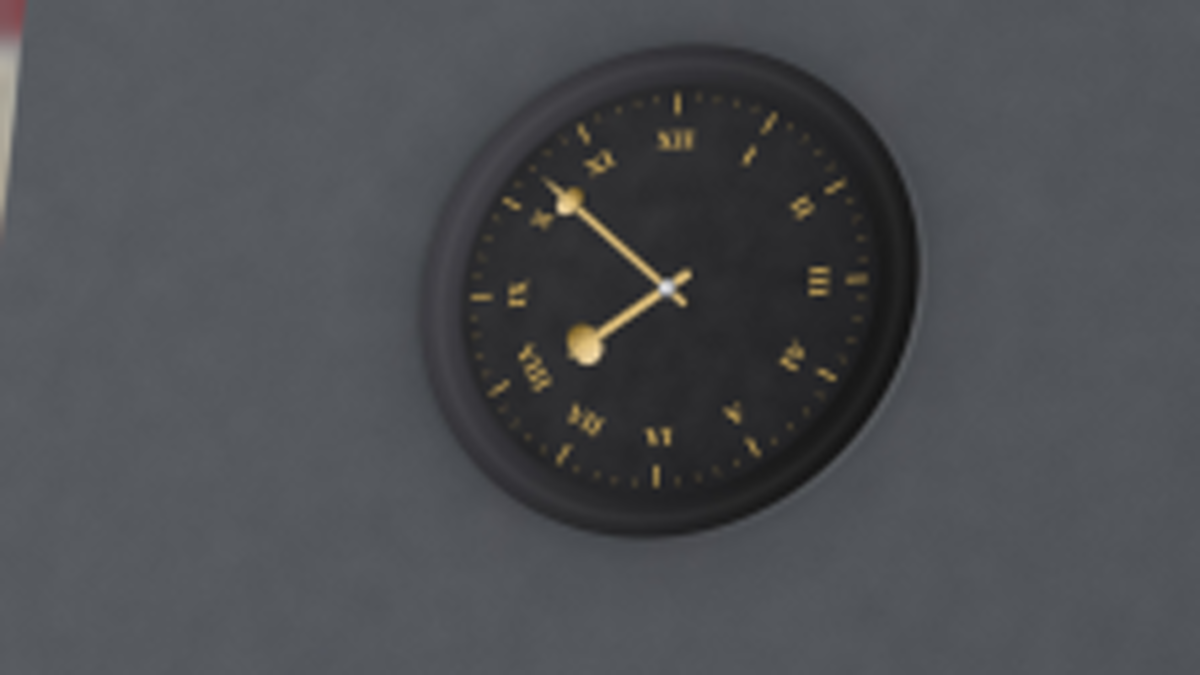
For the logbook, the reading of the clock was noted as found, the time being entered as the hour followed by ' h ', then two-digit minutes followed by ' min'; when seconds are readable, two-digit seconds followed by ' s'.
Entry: 7 h 52 min
